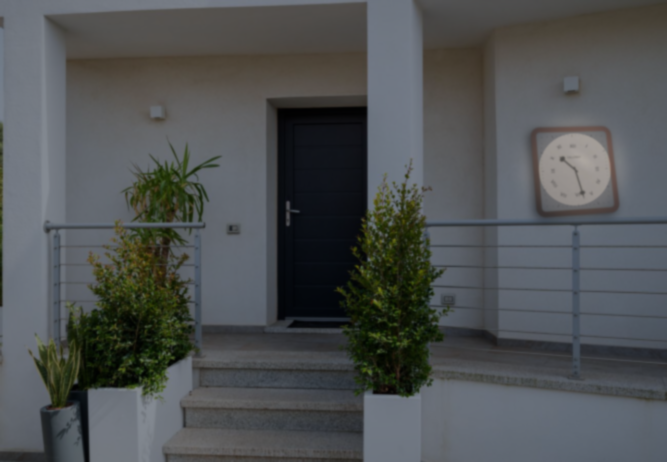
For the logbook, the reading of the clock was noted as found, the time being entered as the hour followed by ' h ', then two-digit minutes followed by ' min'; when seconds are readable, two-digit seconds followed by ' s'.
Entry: 10 h 28 min
